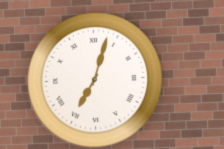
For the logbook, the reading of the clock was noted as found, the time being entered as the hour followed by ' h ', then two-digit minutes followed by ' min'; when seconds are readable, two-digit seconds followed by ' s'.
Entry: 7 h 03 min
